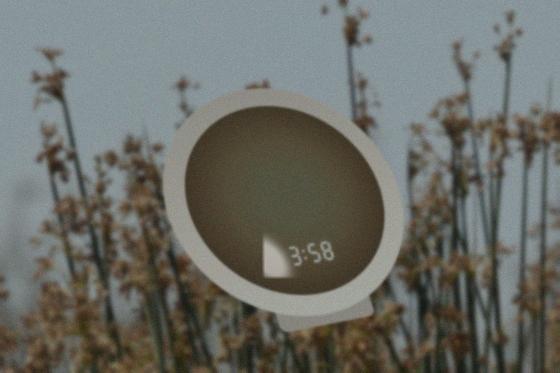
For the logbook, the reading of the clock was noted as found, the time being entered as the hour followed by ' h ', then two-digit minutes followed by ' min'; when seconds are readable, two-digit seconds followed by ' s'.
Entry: 3 h 58 min
